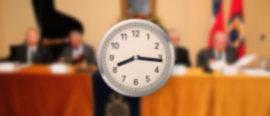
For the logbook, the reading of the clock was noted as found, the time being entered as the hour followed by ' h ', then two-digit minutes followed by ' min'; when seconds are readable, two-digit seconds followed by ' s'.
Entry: 8 h 16 min
